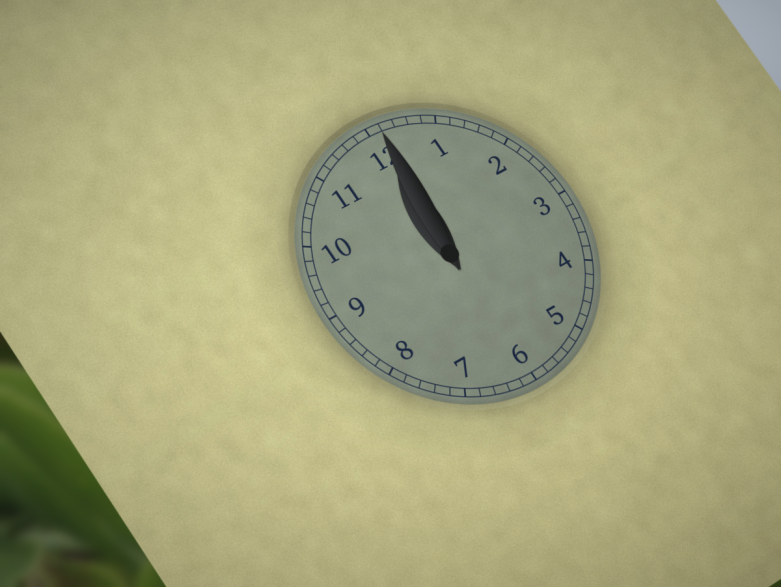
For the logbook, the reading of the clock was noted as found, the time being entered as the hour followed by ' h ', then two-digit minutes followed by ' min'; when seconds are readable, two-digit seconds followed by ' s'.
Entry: 12 h 01 min
